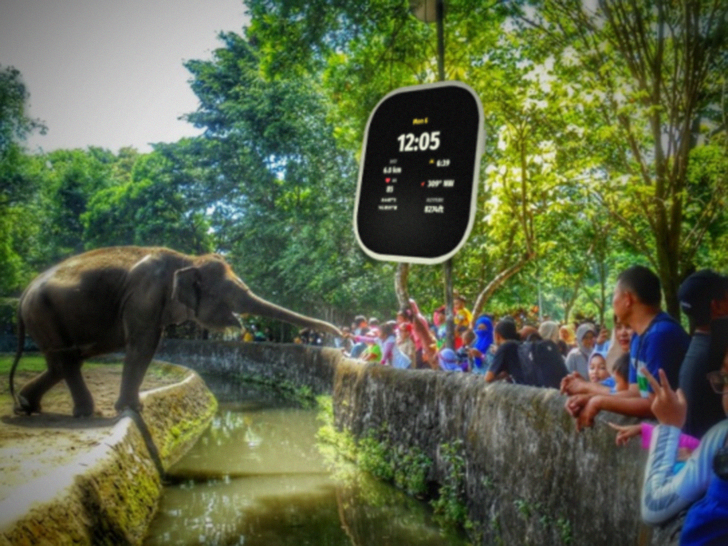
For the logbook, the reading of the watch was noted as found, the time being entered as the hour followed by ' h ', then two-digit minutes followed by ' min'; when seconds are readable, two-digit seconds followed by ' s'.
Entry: 12 h 05 min
